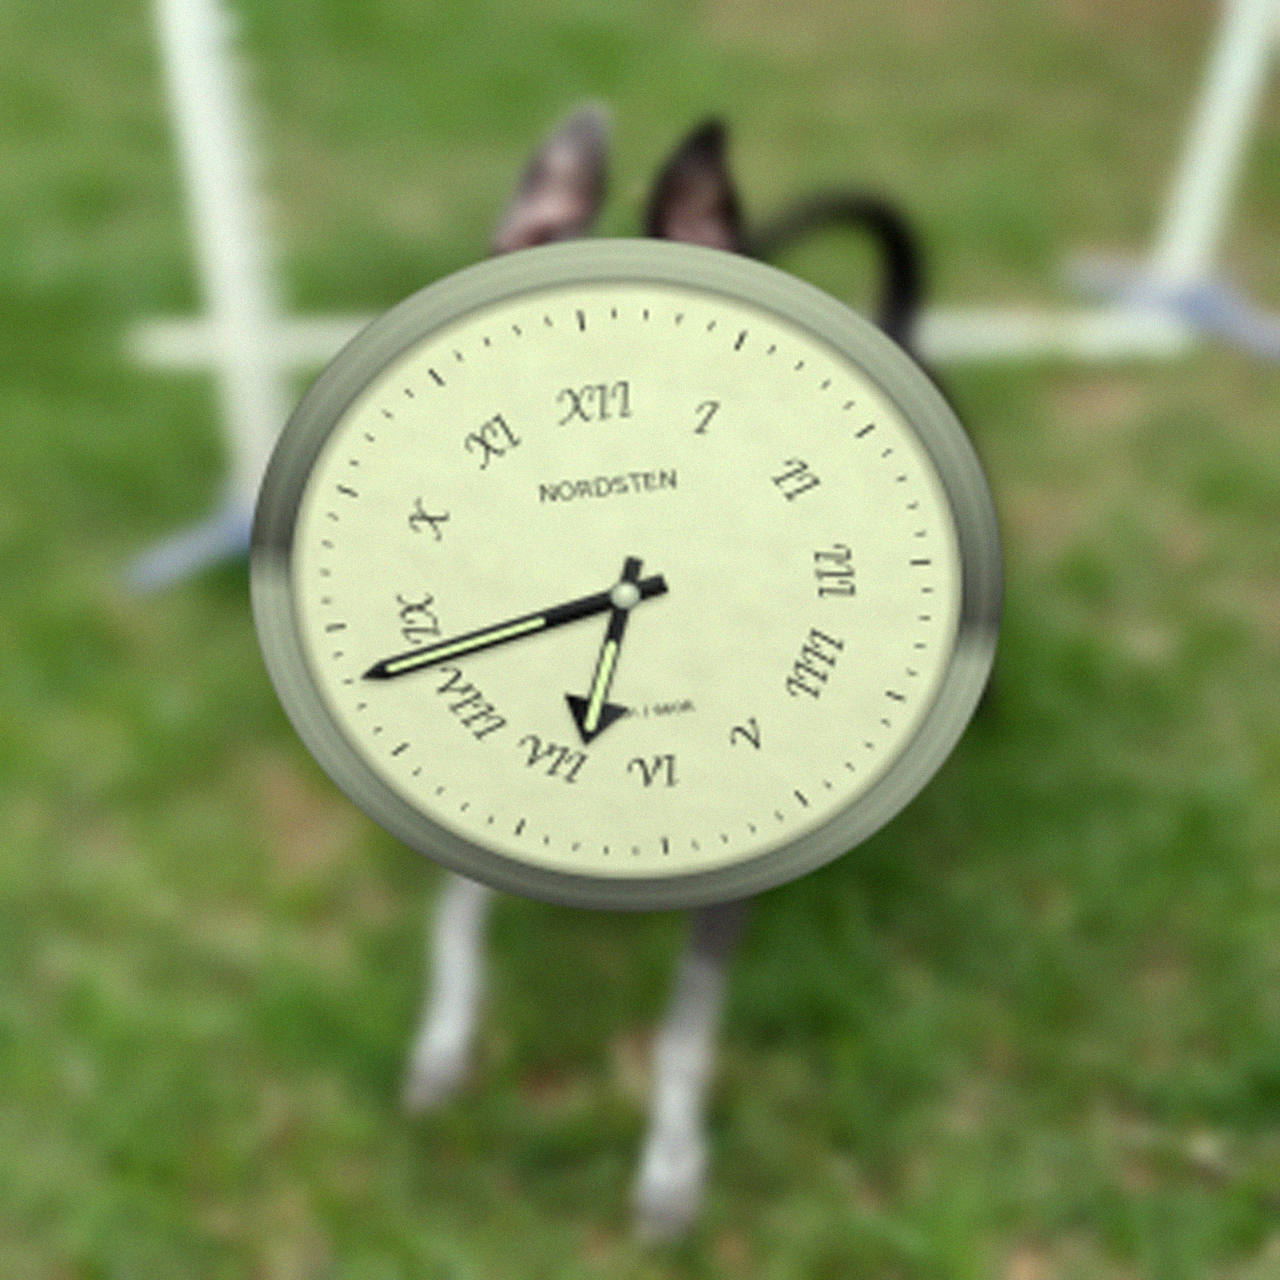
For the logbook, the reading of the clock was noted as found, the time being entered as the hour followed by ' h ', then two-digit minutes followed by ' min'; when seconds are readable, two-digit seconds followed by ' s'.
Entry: 6 h 43 min
